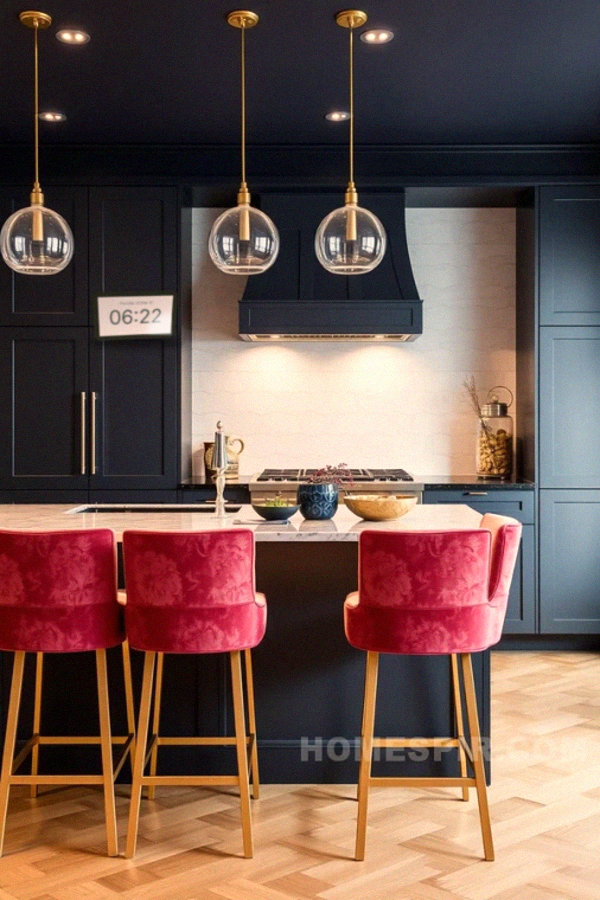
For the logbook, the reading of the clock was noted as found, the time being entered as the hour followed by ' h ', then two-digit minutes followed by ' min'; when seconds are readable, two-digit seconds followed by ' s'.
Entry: 6 h 22 min
